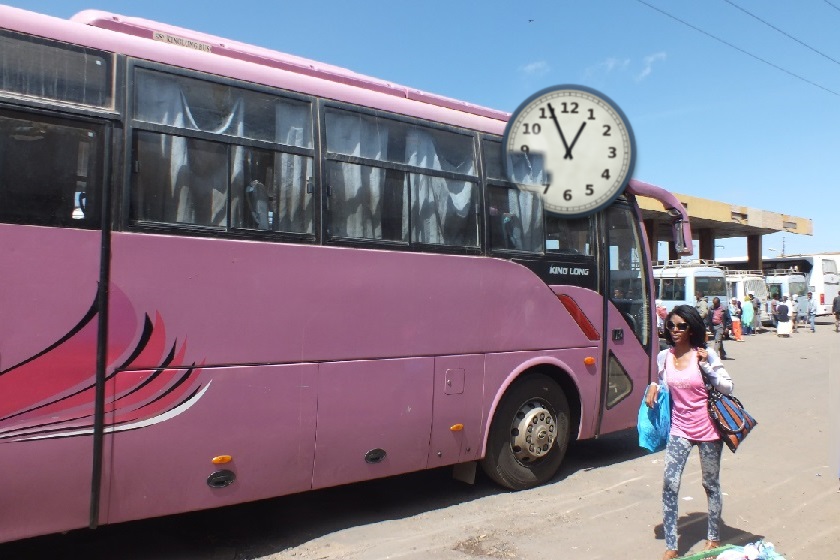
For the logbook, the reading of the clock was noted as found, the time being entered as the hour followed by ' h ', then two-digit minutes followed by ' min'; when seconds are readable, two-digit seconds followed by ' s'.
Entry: 12 h 56 min
